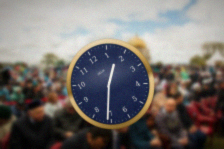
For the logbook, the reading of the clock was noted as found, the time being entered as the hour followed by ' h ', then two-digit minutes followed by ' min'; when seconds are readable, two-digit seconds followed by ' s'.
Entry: 1 h 36 min
